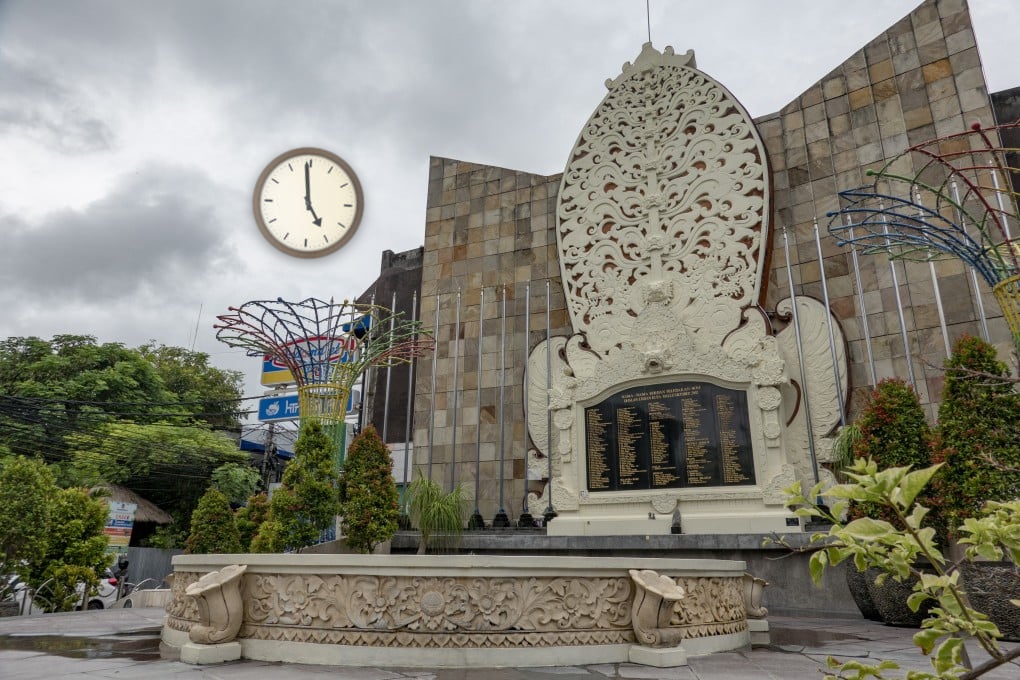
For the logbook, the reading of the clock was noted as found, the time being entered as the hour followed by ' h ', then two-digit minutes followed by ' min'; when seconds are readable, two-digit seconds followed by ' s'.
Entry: 4 h 59 min
